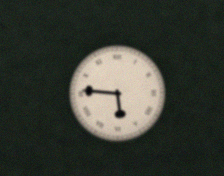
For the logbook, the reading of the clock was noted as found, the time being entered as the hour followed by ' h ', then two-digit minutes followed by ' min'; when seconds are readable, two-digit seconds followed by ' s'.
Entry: 5 h 46 min
